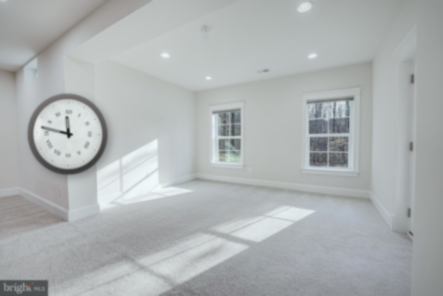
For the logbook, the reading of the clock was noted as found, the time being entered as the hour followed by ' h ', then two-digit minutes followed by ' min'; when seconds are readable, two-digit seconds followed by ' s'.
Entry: 11 h 47 min
